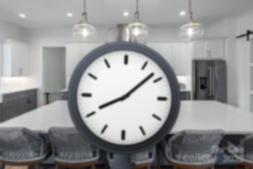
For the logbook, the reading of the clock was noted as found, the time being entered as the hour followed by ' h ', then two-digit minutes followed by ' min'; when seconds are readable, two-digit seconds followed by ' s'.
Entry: 8 h 08 min
